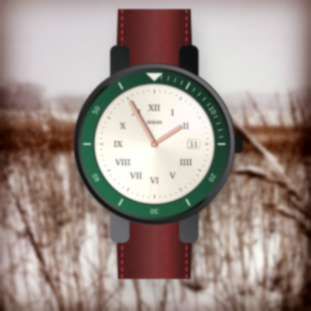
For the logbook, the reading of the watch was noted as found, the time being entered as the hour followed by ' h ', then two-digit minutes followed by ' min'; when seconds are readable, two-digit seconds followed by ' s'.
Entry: 1 h 55 min
